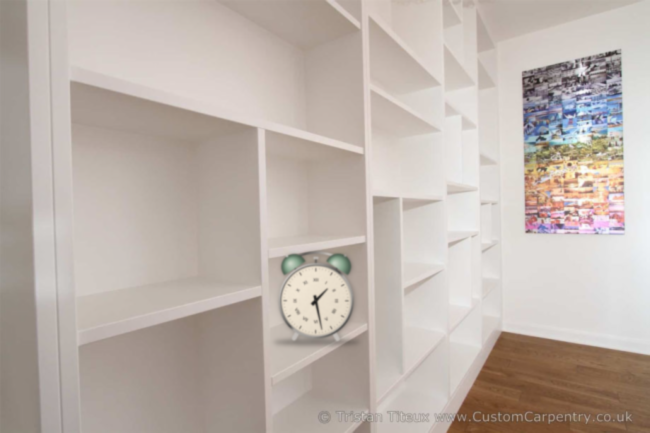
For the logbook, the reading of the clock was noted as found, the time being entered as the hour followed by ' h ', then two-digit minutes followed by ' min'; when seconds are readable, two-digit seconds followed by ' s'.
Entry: 1 h 28 min
